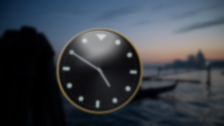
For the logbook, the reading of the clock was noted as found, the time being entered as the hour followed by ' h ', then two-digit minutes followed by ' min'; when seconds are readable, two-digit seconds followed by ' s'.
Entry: 4 h 50 min
